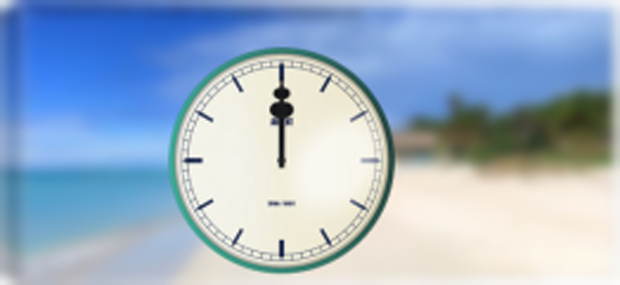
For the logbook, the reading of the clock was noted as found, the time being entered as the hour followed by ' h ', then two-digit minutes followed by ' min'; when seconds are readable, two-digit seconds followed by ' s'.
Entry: 12 h 00 min
